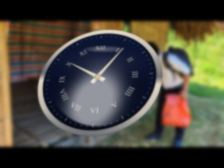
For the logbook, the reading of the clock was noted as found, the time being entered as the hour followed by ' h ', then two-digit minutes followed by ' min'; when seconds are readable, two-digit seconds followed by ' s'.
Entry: 10 h 06 min
